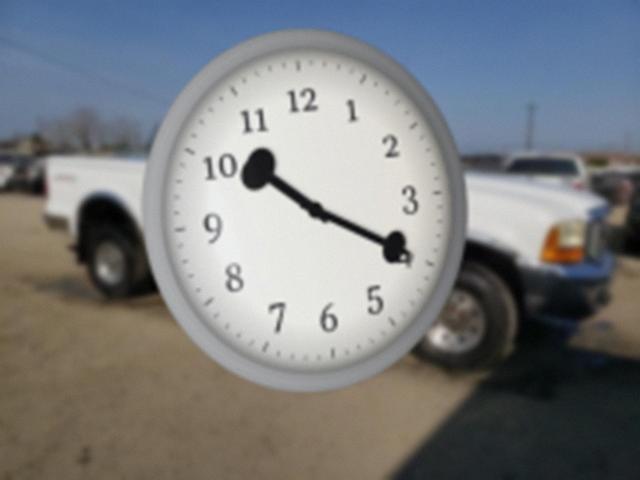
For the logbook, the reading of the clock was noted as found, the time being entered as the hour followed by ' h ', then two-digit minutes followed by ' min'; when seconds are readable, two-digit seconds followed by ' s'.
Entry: 10 h 20 min
